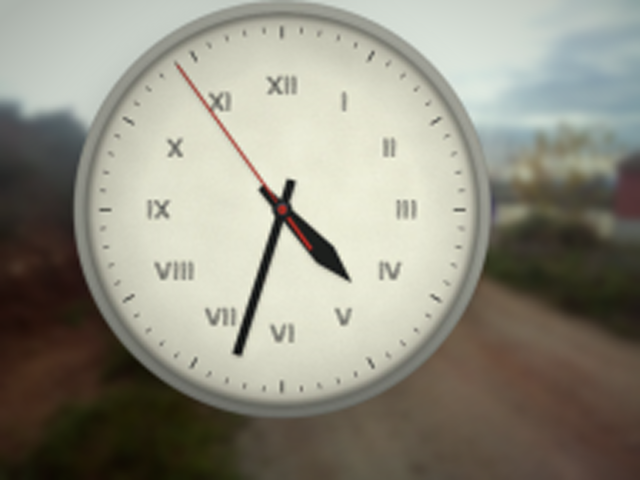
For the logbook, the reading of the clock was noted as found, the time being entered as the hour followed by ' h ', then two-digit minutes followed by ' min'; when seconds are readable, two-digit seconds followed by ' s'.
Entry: 4 h 32 min 54 s
